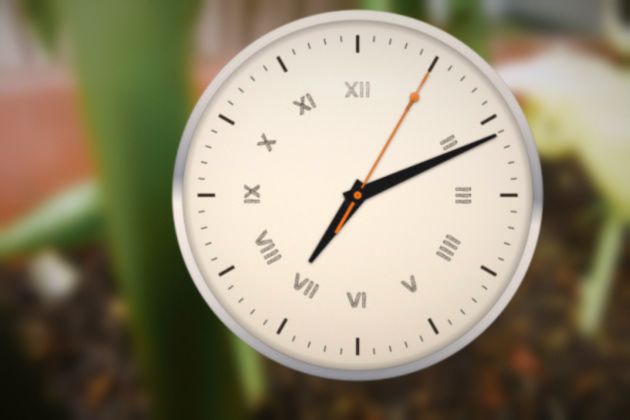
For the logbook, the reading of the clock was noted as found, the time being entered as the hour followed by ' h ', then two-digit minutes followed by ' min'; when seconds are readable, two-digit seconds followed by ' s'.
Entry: 7 h 11 min 05 s
